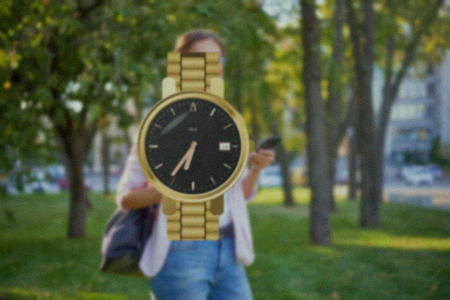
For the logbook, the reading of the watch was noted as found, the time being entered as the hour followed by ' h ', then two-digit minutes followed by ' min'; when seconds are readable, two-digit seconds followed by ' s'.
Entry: 6 h 36 min
